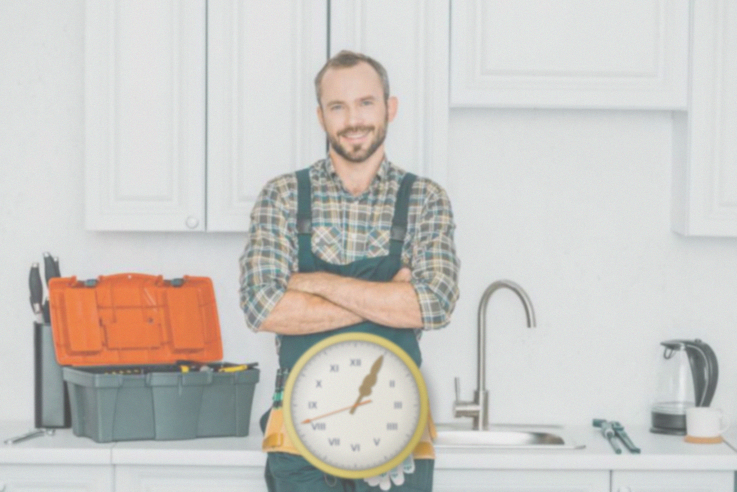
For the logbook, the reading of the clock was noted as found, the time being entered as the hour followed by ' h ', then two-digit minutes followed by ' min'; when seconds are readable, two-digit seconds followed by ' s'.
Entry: 1 h 04 min 42 s
